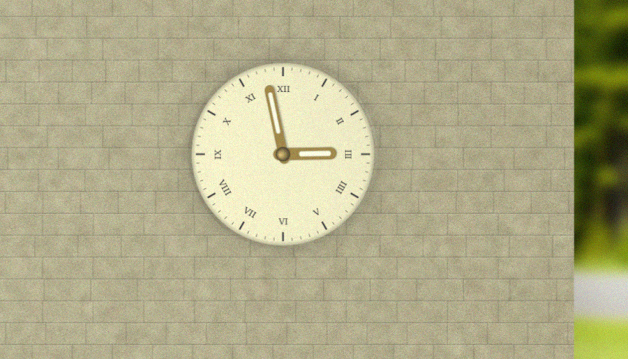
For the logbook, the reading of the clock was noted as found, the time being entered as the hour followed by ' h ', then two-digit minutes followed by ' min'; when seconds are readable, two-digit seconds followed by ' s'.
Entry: 2 h 58 min
